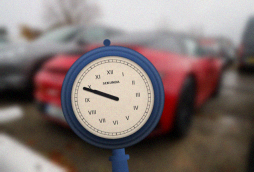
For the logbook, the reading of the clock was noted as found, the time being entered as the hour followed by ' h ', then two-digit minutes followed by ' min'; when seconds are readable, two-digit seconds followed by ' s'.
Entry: 9 h 49 min
